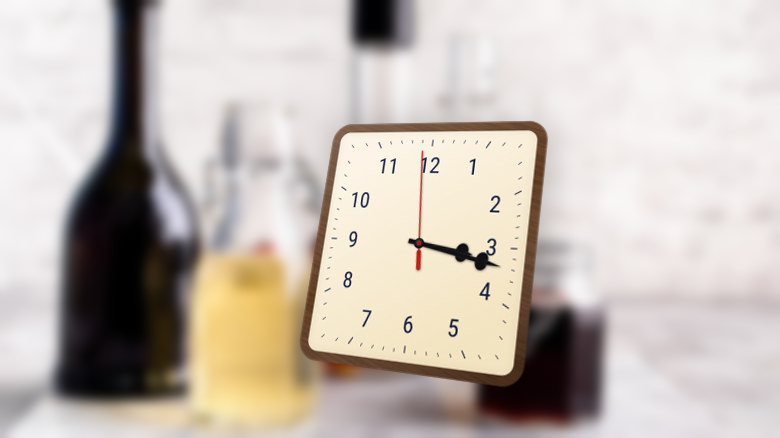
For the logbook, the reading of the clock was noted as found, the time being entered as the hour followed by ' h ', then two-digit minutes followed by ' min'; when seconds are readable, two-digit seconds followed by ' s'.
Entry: 3 h 16 min 59 s
